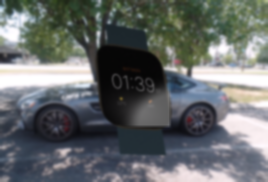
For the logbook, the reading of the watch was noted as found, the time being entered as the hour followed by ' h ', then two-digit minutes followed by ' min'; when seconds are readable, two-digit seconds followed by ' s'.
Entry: 1 h 39 min
